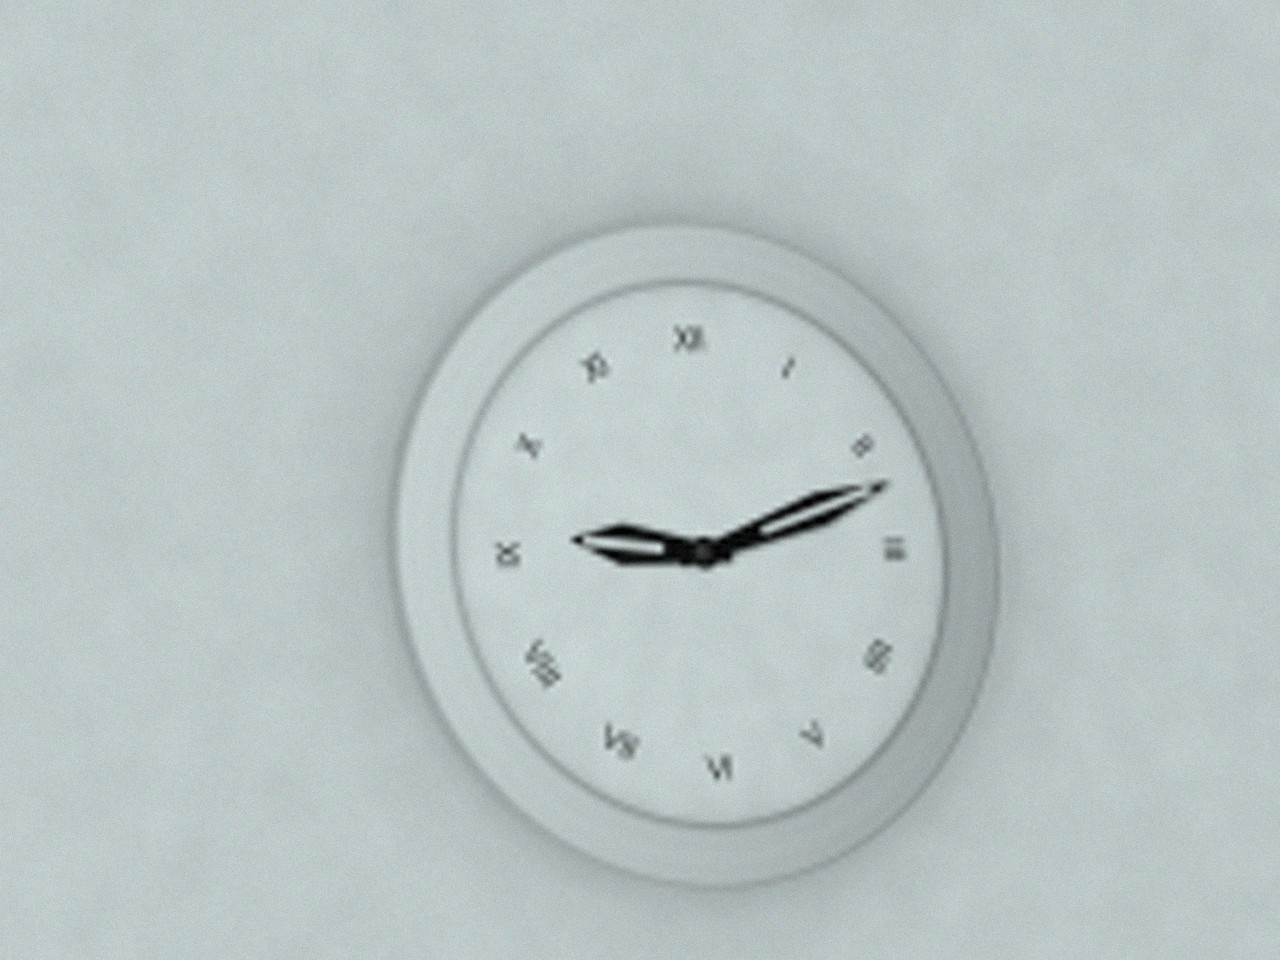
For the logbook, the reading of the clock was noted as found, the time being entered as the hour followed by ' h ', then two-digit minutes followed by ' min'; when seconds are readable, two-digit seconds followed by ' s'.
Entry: 9 h 12 min
